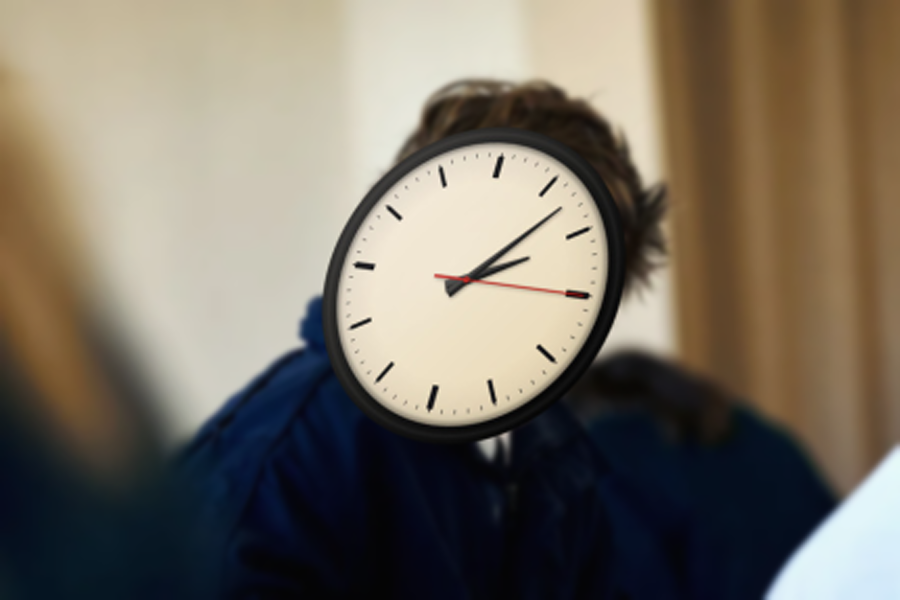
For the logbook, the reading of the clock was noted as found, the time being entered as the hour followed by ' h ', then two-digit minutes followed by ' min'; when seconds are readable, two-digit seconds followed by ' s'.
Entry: 2 h 07 min 15 s
